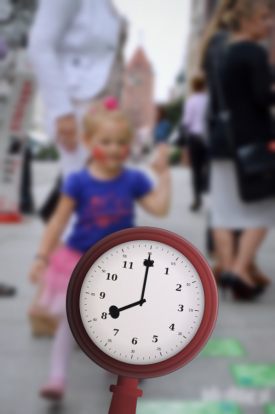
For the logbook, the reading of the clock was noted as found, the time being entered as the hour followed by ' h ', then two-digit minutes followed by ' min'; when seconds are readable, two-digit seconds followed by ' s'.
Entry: 8 h 00 min
